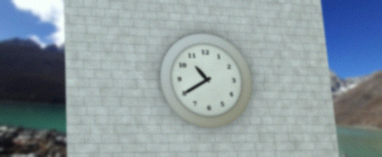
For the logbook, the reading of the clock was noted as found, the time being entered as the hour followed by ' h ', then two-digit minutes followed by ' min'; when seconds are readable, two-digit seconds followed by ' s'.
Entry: 10 h 40 min
